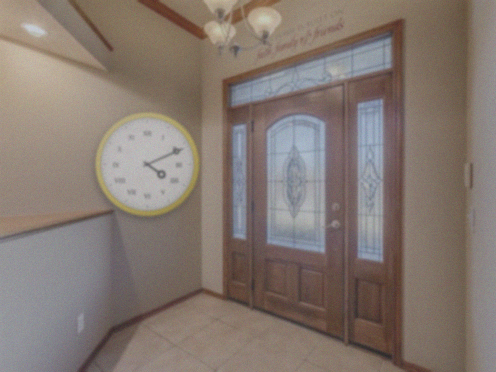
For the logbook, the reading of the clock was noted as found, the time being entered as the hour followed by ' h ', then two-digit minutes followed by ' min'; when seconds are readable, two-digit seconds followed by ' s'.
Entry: 4 h 11 min
